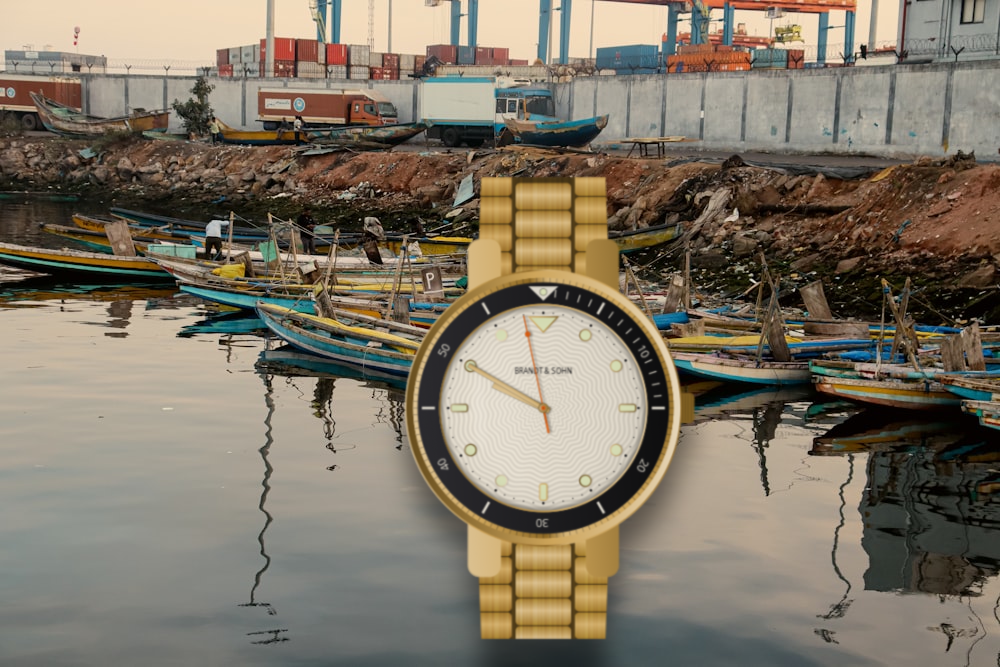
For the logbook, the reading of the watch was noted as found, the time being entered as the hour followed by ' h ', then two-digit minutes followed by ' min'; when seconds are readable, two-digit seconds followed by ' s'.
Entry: 9 h 49 min 58 s
